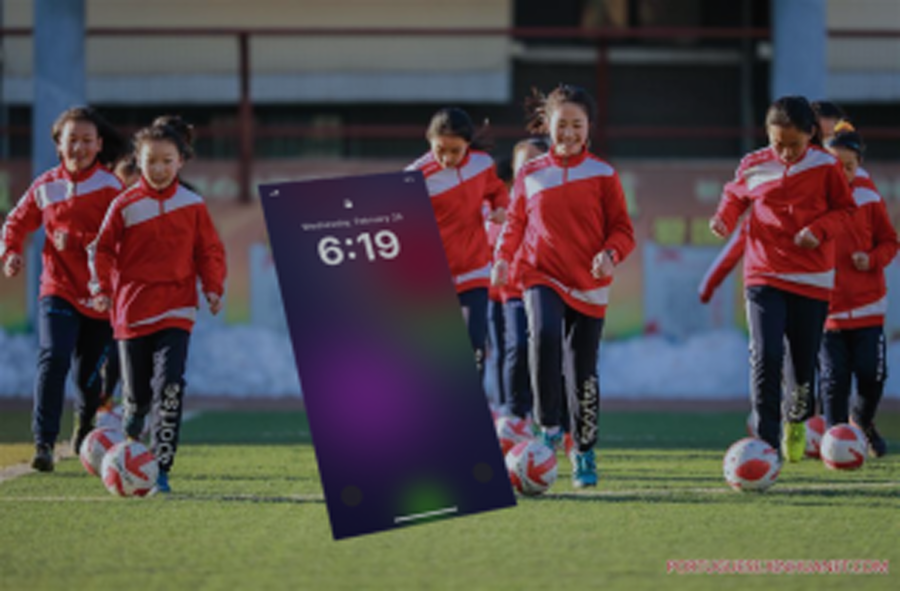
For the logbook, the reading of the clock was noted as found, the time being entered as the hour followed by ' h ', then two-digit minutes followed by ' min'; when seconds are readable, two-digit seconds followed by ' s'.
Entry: 6 h 19 min
